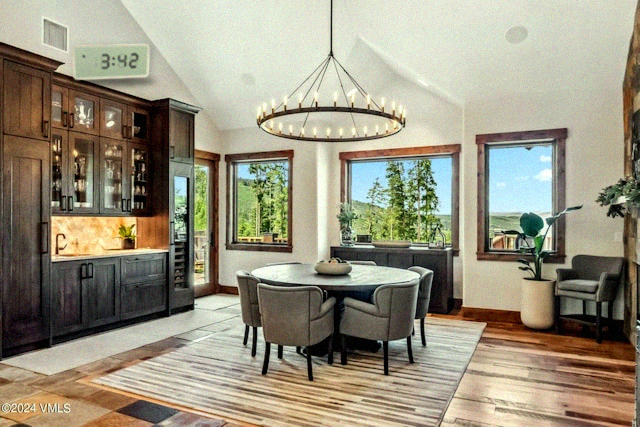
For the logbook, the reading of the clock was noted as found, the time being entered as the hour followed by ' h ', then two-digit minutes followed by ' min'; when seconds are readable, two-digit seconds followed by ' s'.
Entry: 3 h 42 min
